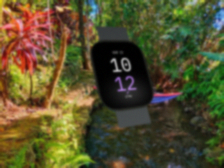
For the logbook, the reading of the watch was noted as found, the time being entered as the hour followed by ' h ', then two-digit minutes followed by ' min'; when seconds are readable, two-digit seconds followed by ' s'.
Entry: 10 h 12 min
